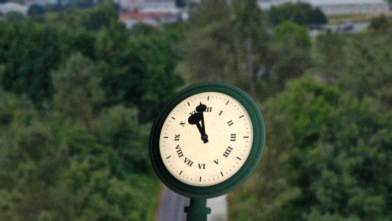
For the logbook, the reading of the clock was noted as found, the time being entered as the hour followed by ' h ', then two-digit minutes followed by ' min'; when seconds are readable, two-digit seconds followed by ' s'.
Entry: 10 h 58 min
